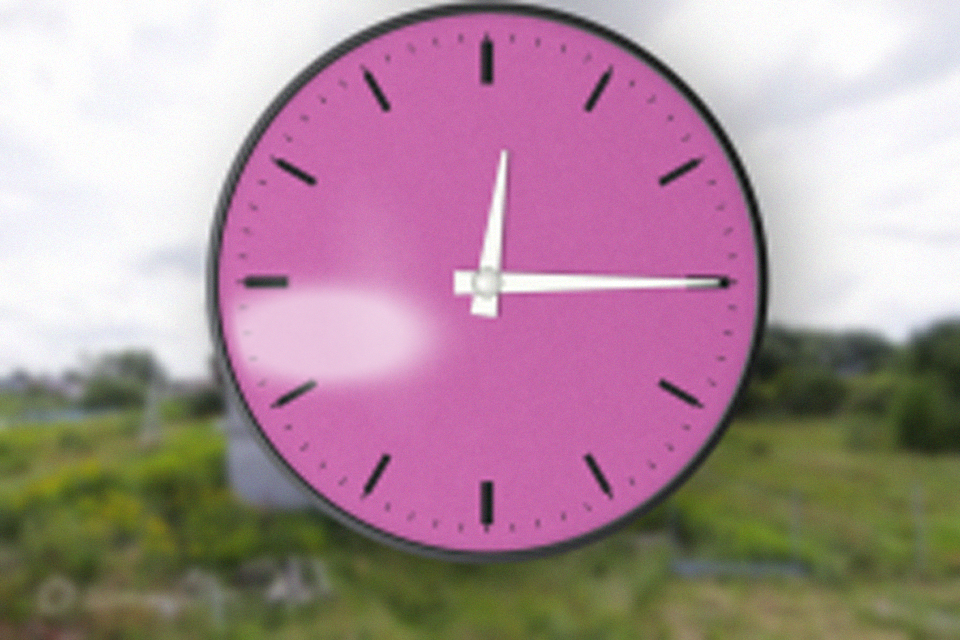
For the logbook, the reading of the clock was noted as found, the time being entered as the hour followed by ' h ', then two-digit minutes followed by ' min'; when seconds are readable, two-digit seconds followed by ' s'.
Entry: 12 h 15 min
